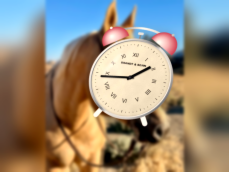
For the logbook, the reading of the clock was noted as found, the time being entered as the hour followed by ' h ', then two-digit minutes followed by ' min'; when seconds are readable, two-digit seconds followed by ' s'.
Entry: 1 h 44 min
